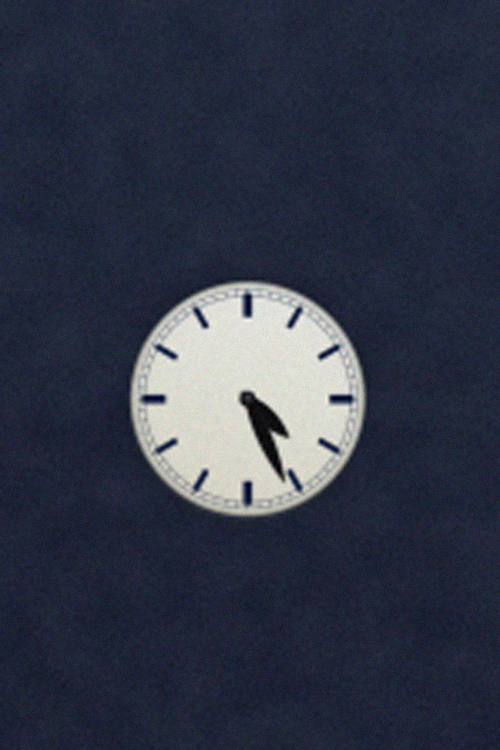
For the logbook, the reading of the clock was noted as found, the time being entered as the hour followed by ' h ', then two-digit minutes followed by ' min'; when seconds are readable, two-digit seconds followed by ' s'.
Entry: 4 h 26 min
